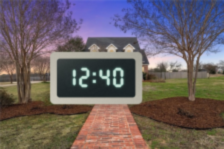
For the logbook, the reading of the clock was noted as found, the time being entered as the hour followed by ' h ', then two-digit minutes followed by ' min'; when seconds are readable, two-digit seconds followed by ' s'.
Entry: 12 h 40 min
